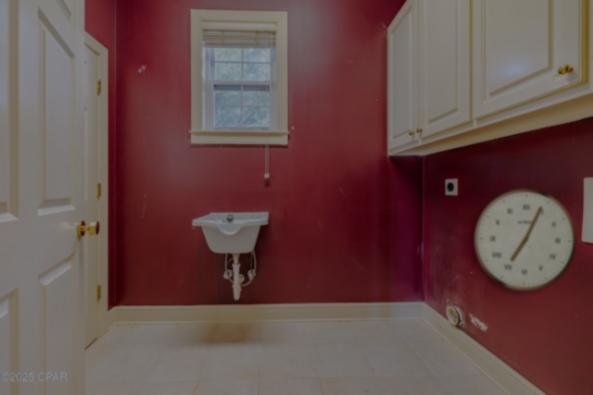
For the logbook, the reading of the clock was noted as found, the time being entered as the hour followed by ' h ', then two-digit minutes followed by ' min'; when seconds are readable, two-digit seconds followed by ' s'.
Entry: 7 h 04 min
